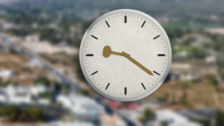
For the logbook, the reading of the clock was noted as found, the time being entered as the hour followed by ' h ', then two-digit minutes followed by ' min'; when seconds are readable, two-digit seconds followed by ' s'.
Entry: 9 h 21 min
